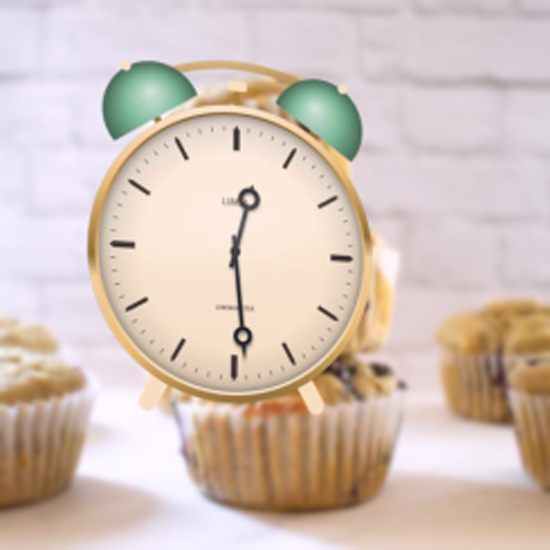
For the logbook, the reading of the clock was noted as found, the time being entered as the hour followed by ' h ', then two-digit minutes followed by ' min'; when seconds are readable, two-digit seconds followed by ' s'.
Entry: 12 h 29 min
